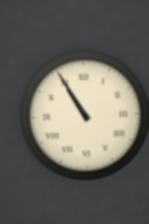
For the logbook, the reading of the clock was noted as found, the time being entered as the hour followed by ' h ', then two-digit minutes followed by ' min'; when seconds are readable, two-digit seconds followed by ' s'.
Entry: 10 h 55 min
